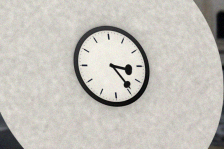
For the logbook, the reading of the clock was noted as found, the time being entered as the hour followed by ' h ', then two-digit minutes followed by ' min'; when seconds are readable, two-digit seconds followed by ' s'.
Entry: 3 h 24 min
